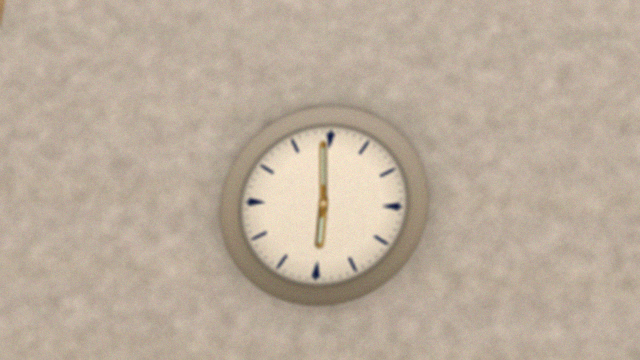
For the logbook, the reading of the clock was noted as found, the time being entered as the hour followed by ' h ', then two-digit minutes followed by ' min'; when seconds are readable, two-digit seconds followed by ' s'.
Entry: 5 h 59 min
